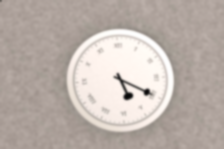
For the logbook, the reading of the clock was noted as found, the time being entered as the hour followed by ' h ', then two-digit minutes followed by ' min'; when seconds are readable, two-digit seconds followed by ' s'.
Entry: 5 h 20 min
